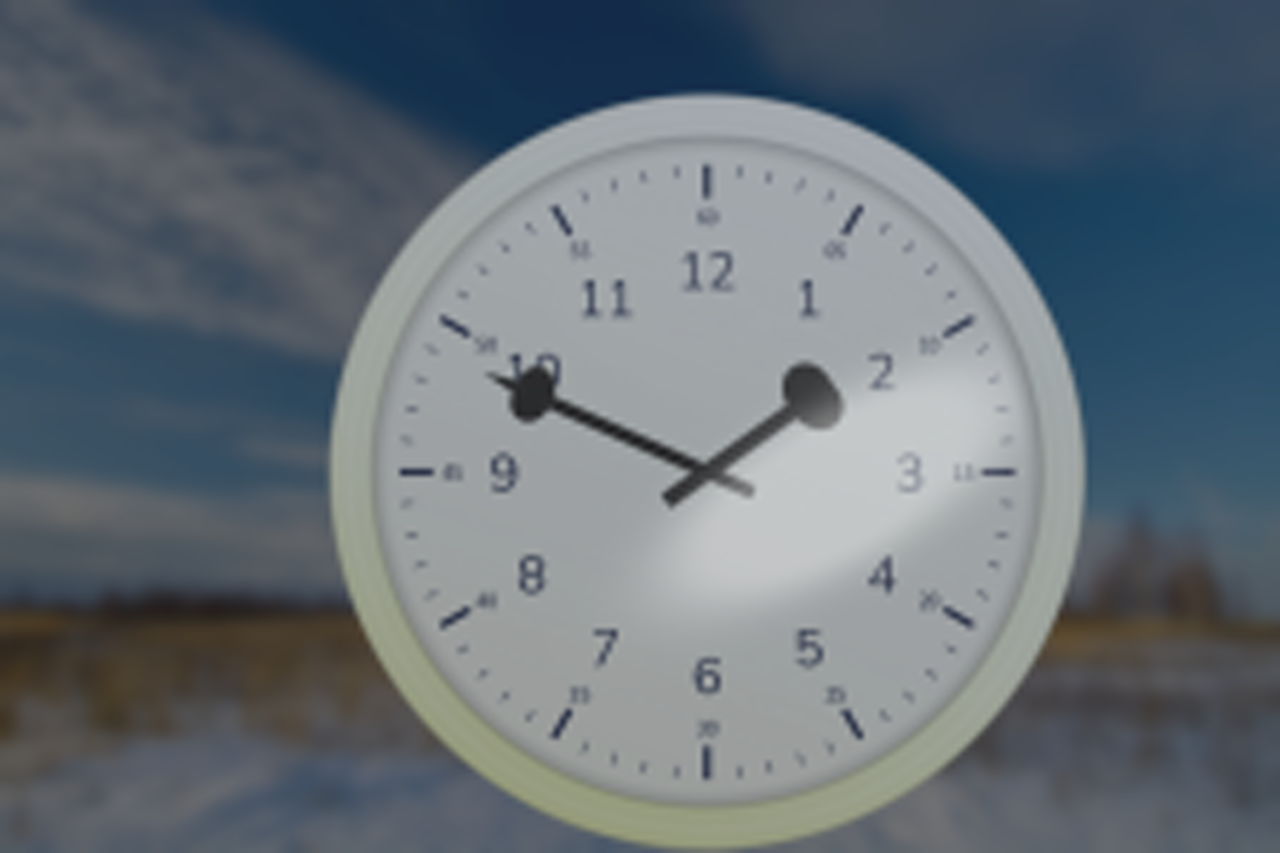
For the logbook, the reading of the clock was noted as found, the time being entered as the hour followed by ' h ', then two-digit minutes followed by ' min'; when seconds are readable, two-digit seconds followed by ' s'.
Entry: 1 h 49 min
